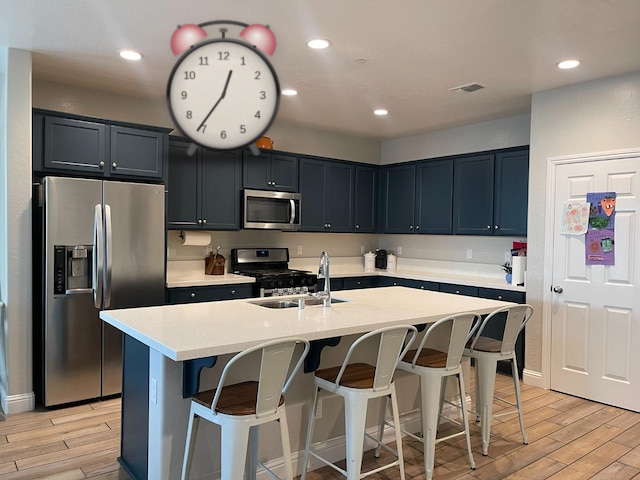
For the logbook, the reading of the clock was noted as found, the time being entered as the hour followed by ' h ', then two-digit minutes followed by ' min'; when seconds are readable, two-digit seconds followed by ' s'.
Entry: 12 h 36 min
